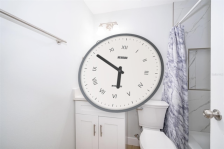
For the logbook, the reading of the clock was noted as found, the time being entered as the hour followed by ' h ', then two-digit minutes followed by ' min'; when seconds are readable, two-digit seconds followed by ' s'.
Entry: 5 h 50 min
